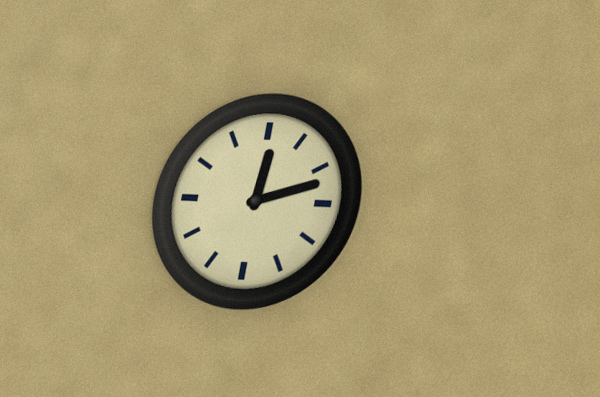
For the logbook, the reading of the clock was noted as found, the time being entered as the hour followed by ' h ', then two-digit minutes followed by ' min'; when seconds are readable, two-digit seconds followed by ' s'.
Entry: 12 h 12 min
